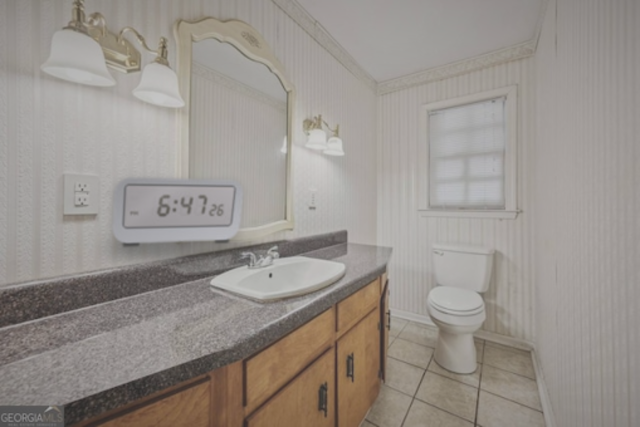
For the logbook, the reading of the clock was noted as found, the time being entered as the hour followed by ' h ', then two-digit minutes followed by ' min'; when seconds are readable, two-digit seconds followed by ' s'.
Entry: 6 h 47 min 26 s
